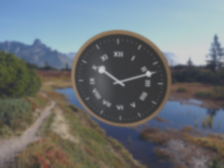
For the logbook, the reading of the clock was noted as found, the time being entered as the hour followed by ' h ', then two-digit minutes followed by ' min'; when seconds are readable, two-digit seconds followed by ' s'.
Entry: 10 h 12 min
